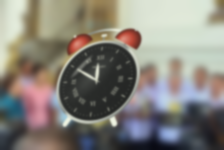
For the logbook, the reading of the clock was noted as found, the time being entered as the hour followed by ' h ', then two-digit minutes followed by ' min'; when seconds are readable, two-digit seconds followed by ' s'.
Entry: 11 h 50 min
